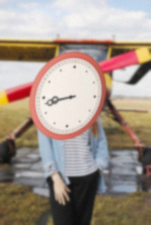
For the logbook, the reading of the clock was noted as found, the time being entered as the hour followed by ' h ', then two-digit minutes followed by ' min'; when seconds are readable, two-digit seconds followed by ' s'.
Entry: 8 h 43 min
